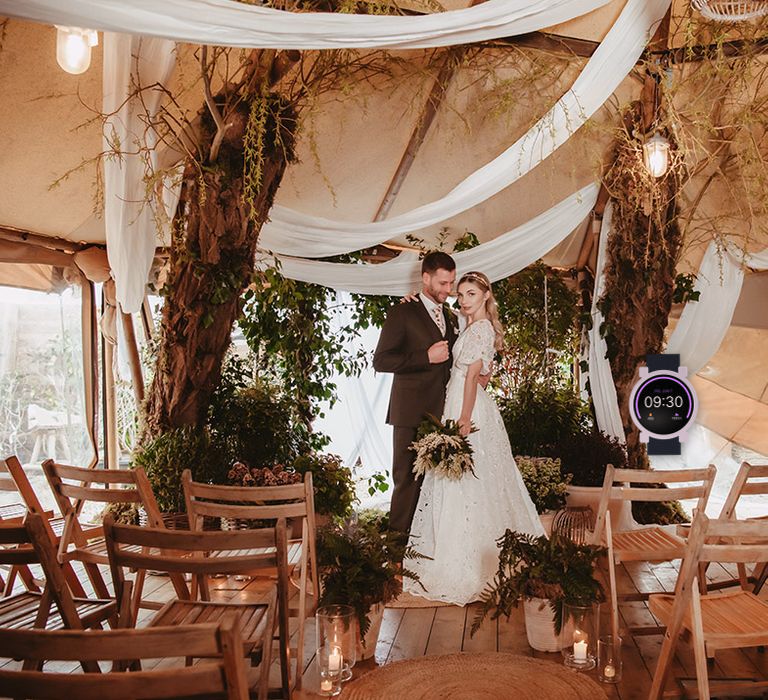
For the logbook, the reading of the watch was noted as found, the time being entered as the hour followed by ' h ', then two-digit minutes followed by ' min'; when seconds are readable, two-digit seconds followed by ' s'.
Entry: 9 h 30 min
